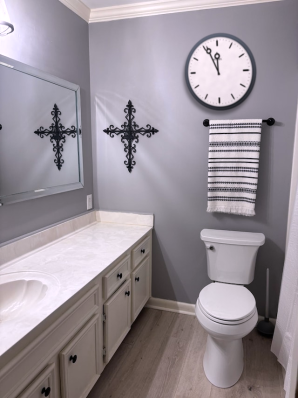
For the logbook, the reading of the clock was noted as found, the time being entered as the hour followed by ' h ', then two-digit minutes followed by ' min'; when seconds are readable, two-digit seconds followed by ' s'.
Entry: 11 h 56 min
